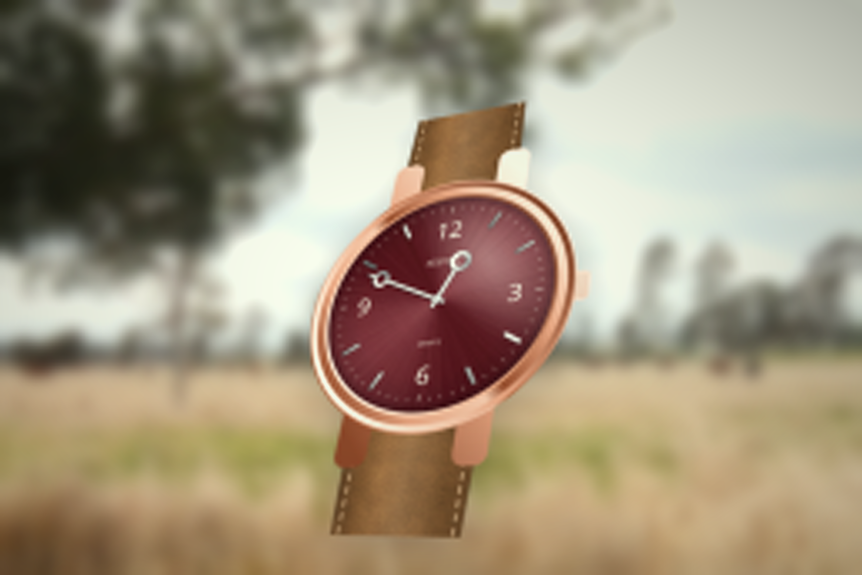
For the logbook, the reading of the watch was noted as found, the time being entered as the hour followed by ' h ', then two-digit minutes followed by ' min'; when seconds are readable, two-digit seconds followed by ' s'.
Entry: 12 h 49 min
